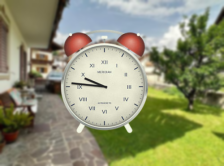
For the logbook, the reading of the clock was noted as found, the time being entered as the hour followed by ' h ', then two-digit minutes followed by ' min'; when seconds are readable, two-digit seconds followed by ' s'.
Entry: 9 h 46 min
